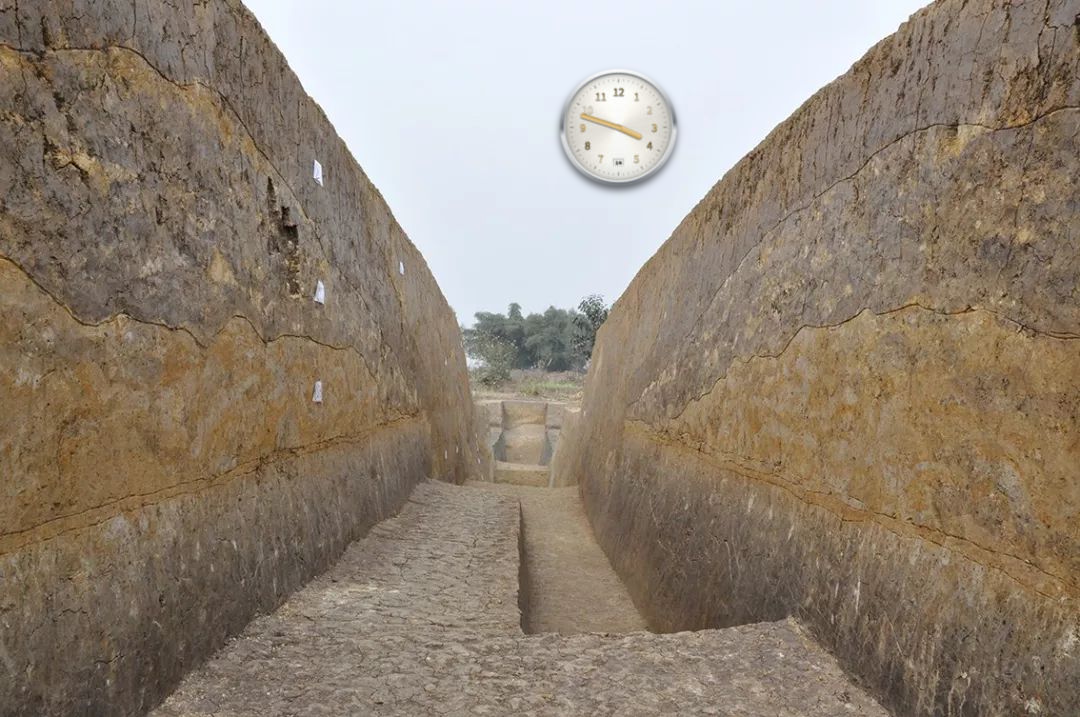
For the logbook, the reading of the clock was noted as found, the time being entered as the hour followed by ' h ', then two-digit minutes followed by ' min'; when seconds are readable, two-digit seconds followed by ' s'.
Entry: 3 h 48 min
